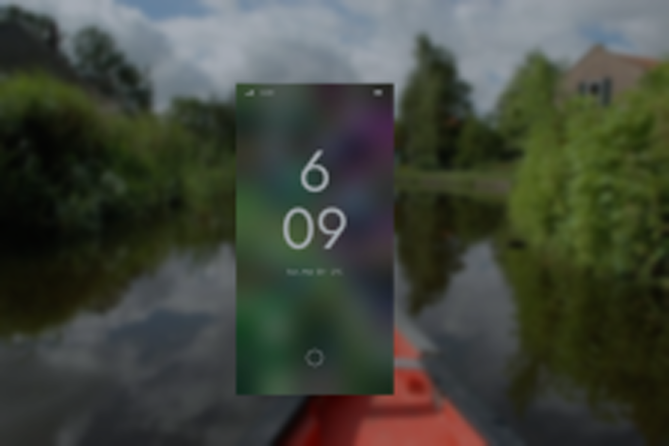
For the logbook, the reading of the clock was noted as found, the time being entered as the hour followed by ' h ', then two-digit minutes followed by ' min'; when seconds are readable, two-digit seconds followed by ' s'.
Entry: 6 h 09 min
